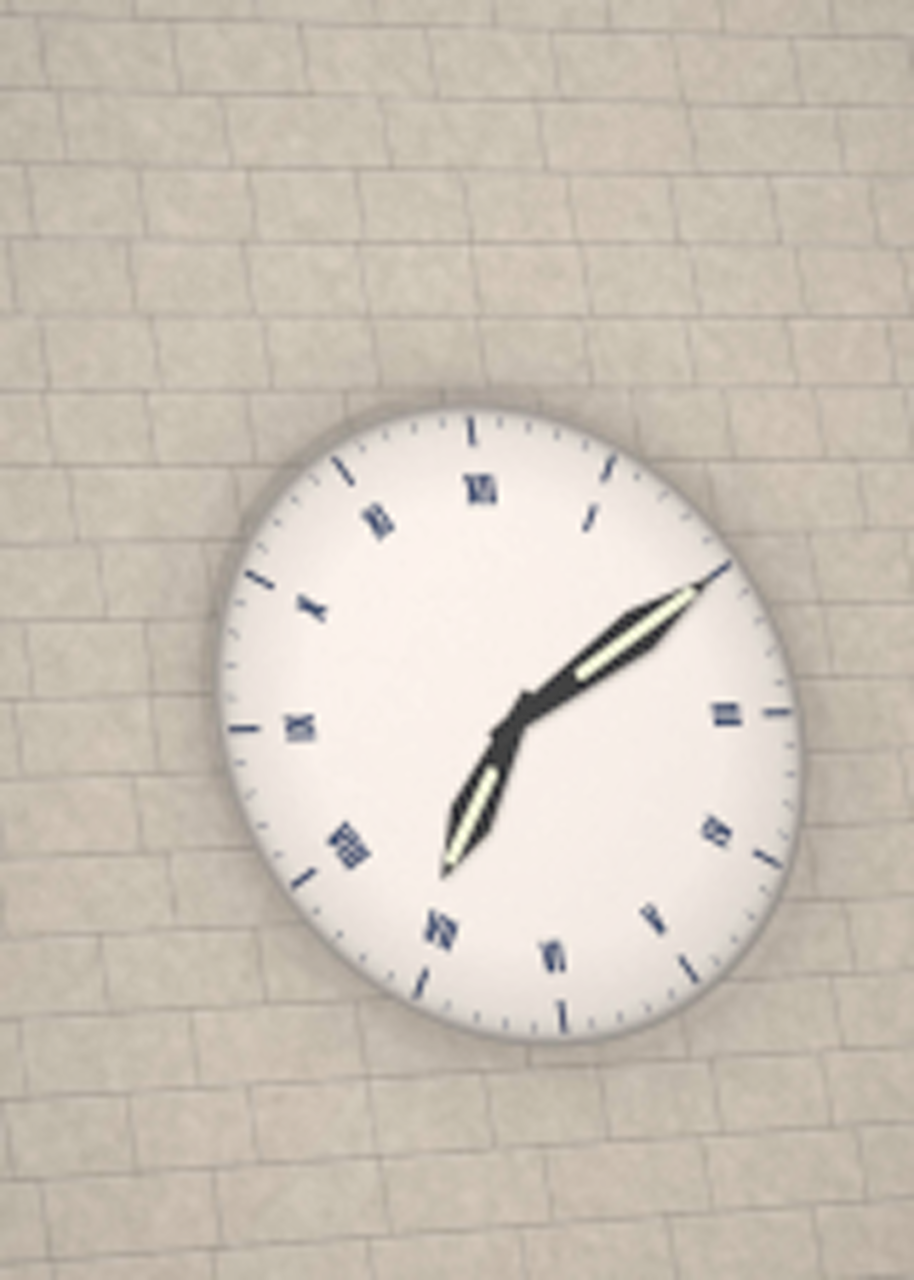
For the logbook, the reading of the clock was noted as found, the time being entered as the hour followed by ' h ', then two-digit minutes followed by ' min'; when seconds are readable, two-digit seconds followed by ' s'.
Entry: 7 h 10 min
